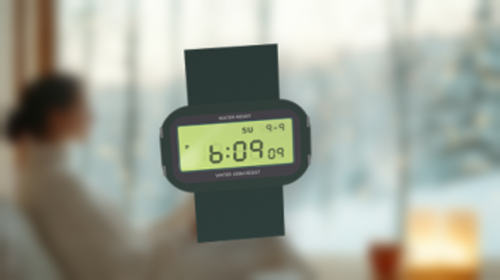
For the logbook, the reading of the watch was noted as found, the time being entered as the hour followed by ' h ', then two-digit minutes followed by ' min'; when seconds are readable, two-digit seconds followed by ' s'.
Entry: 6 h 09 min 09 s
